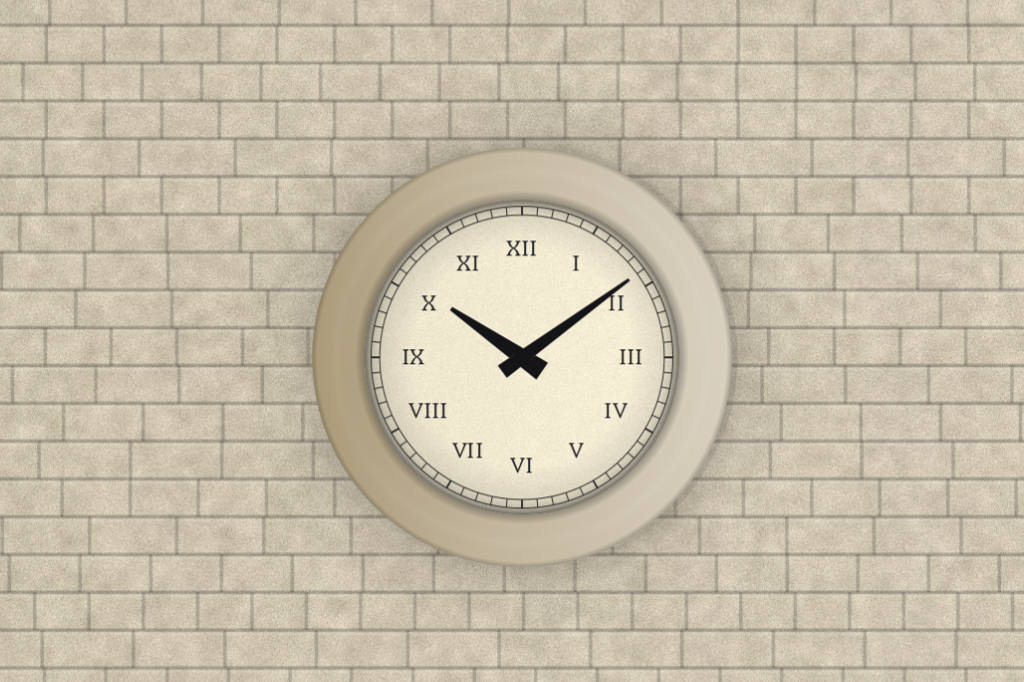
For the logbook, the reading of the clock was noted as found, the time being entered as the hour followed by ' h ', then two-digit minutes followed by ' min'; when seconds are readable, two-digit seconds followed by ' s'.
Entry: 10 h 09 min
